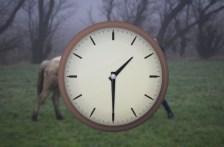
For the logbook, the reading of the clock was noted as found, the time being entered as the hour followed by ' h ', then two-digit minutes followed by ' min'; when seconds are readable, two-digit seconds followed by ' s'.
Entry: 1 h 30 min
